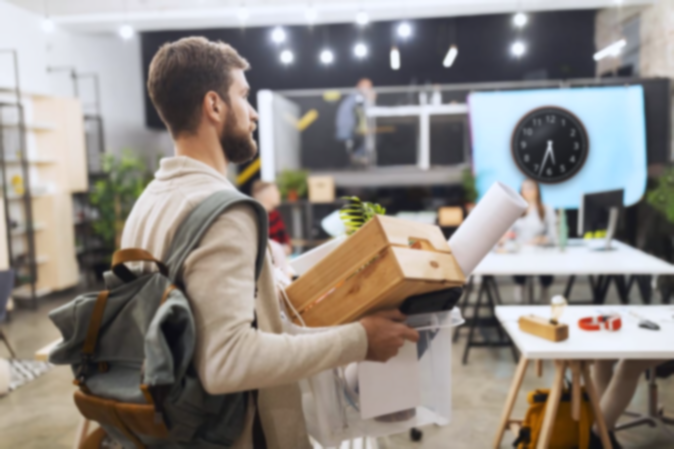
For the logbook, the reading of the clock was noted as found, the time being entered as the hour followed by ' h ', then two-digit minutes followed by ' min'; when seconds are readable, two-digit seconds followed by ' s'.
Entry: 5 h 33 min
